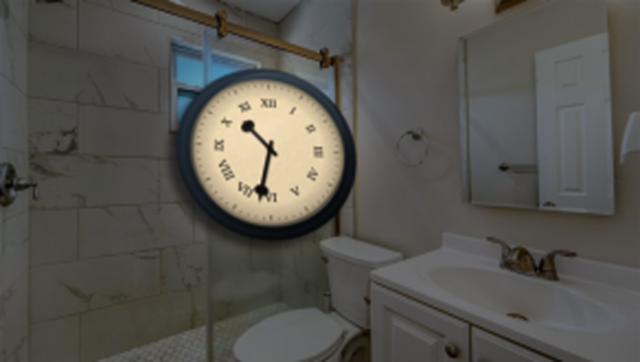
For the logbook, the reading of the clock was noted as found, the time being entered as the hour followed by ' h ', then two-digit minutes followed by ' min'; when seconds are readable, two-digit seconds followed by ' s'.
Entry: 10 h 32 min
